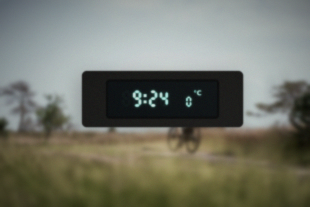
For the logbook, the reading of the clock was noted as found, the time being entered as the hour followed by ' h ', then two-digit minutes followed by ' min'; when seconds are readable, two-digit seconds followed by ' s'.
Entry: 9 h 24 min
